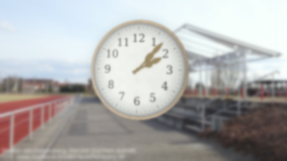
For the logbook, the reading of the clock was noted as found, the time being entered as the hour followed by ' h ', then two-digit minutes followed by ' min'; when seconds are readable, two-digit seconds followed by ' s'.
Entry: 2 h 07 min
